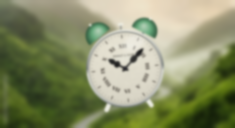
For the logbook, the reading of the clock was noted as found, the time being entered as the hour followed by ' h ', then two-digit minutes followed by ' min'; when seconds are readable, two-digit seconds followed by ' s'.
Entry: 10 h 08 min
